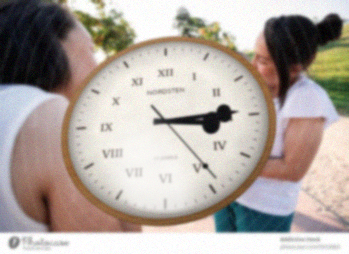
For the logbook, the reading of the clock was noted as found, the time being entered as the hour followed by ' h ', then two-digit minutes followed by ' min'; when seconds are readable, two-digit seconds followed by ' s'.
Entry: 3 h 14 min 24 s
